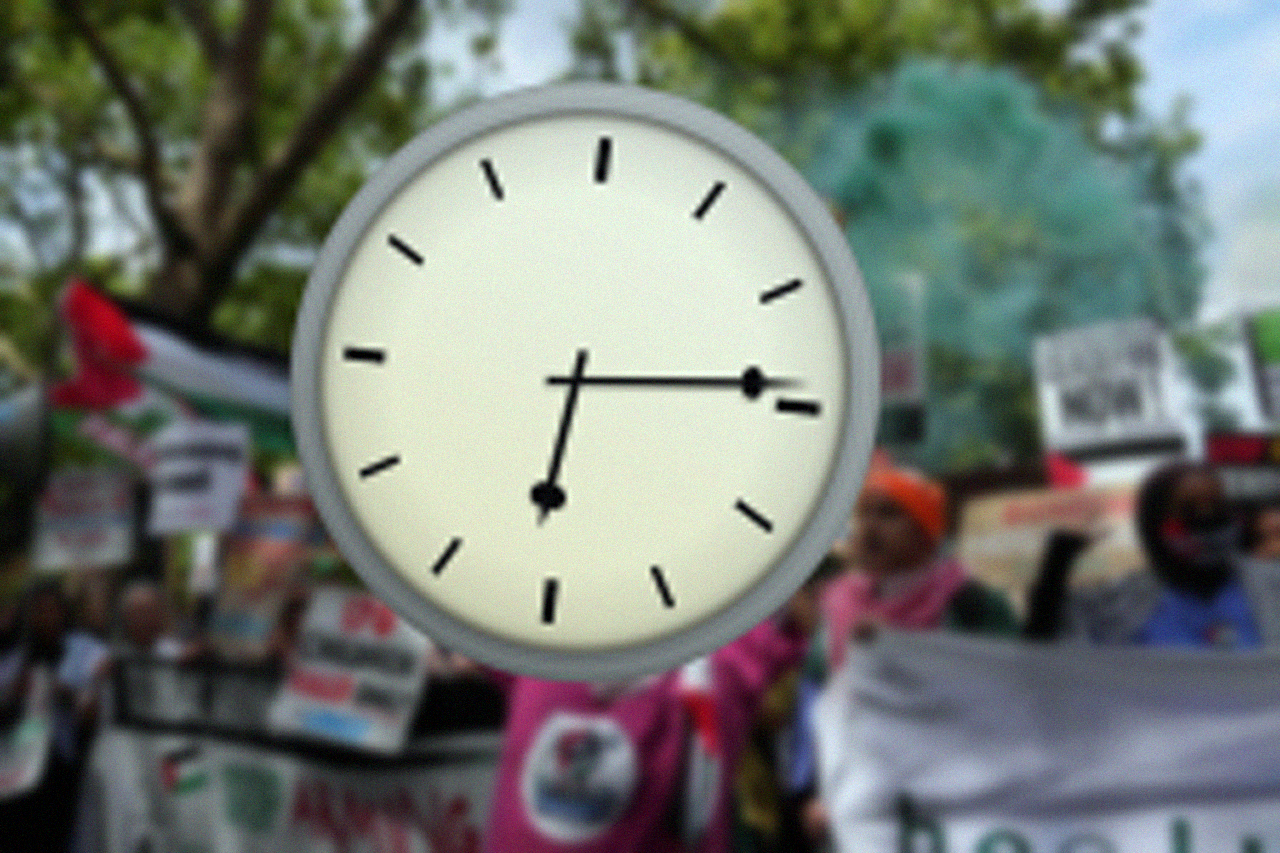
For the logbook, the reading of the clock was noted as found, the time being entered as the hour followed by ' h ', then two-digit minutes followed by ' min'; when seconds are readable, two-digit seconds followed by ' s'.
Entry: 6 h 14 min
